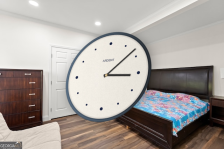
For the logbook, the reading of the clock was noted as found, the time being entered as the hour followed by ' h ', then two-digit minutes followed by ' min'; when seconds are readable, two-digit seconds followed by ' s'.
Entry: 3 h 08 min
